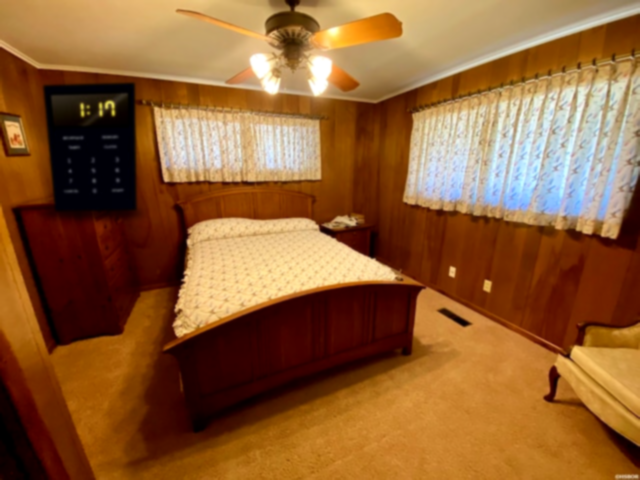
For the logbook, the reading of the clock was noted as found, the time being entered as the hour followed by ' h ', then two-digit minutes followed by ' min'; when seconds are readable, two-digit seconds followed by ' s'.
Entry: 1 h 17 min
